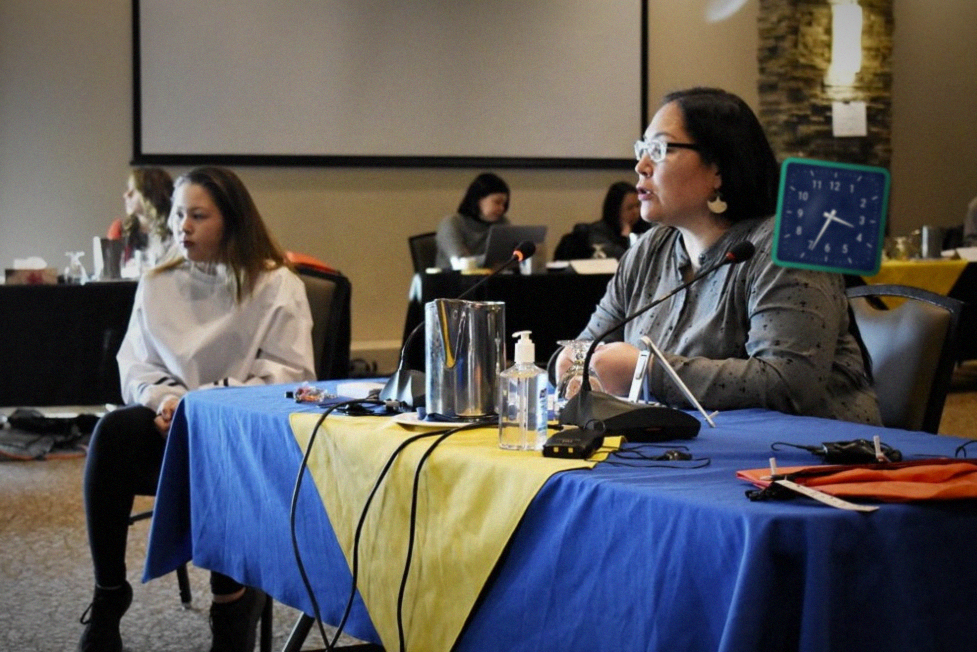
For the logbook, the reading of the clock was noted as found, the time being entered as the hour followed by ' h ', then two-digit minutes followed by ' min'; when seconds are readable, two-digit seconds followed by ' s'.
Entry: 3 h 34 min
